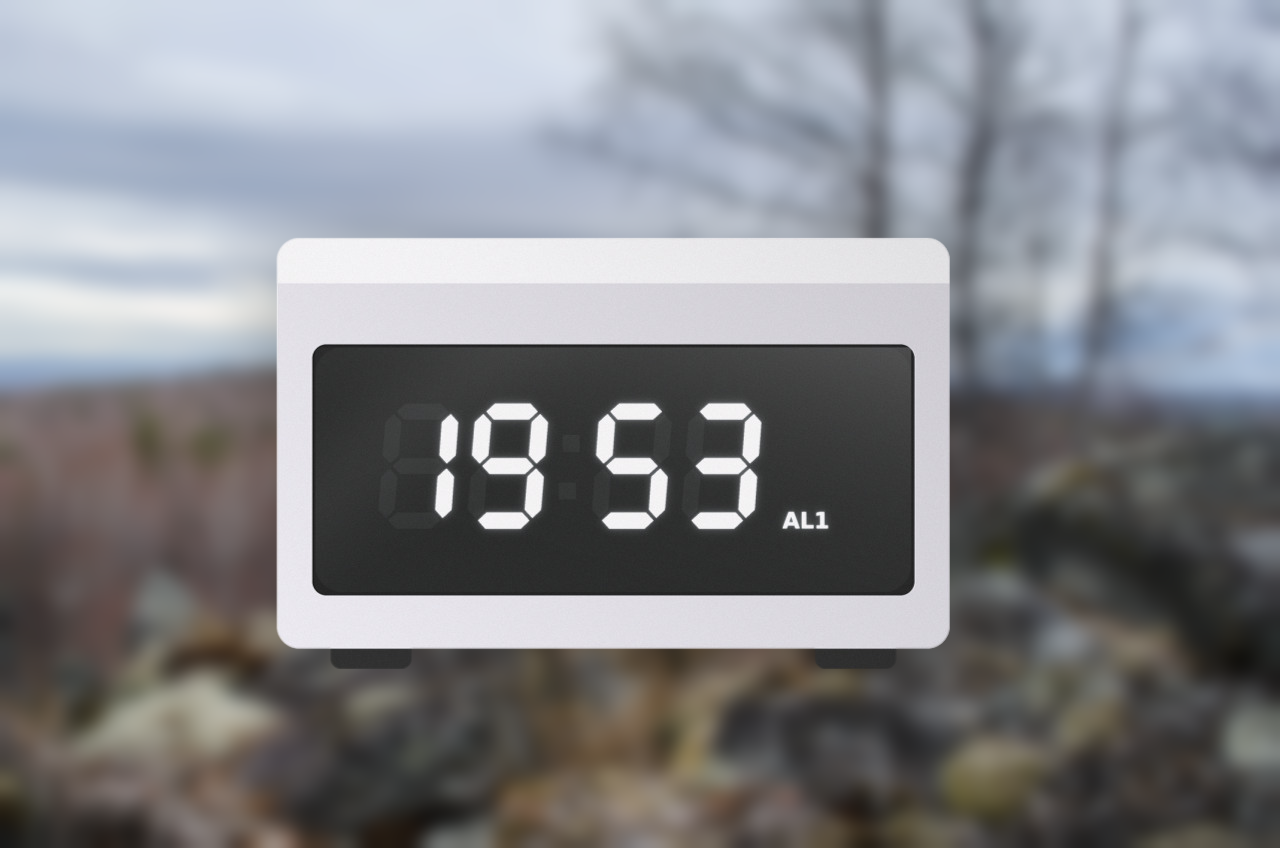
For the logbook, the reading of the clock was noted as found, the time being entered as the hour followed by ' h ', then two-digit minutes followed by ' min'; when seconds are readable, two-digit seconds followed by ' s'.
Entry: 19 h 53 min
